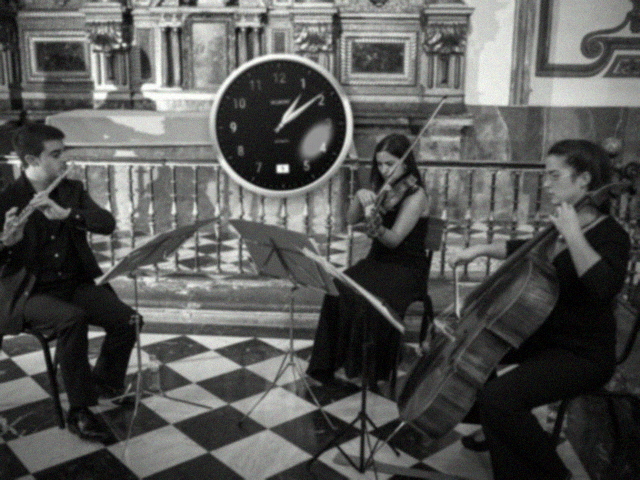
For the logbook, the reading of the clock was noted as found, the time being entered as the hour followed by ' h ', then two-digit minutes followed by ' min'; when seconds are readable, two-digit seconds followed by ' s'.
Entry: 1 h 09 min
